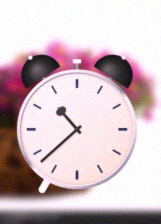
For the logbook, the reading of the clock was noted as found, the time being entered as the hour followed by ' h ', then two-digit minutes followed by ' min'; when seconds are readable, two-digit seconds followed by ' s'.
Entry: 10 h 38 min
